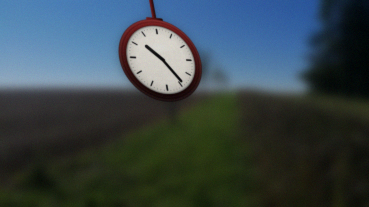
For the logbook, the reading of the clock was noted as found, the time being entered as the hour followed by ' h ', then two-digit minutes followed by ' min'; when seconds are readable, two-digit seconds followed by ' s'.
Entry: 10 h 24 min
